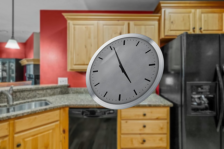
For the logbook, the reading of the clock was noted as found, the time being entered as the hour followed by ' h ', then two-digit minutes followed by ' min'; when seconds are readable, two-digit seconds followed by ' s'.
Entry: 4 h 56 min
